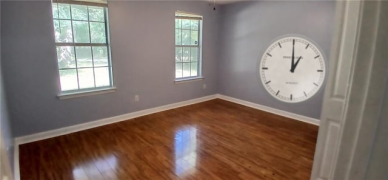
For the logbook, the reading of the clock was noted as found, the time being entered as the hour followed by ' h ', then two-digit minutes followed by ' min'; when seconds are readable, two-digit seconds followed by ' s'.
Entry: 1 h 00 min
